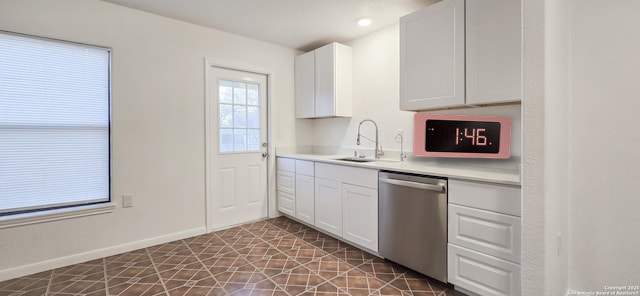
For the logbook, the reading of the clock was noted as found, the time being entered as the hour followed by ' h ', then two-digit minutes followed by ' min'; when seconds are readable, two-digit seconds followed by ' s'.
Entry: 1 h 46 min
